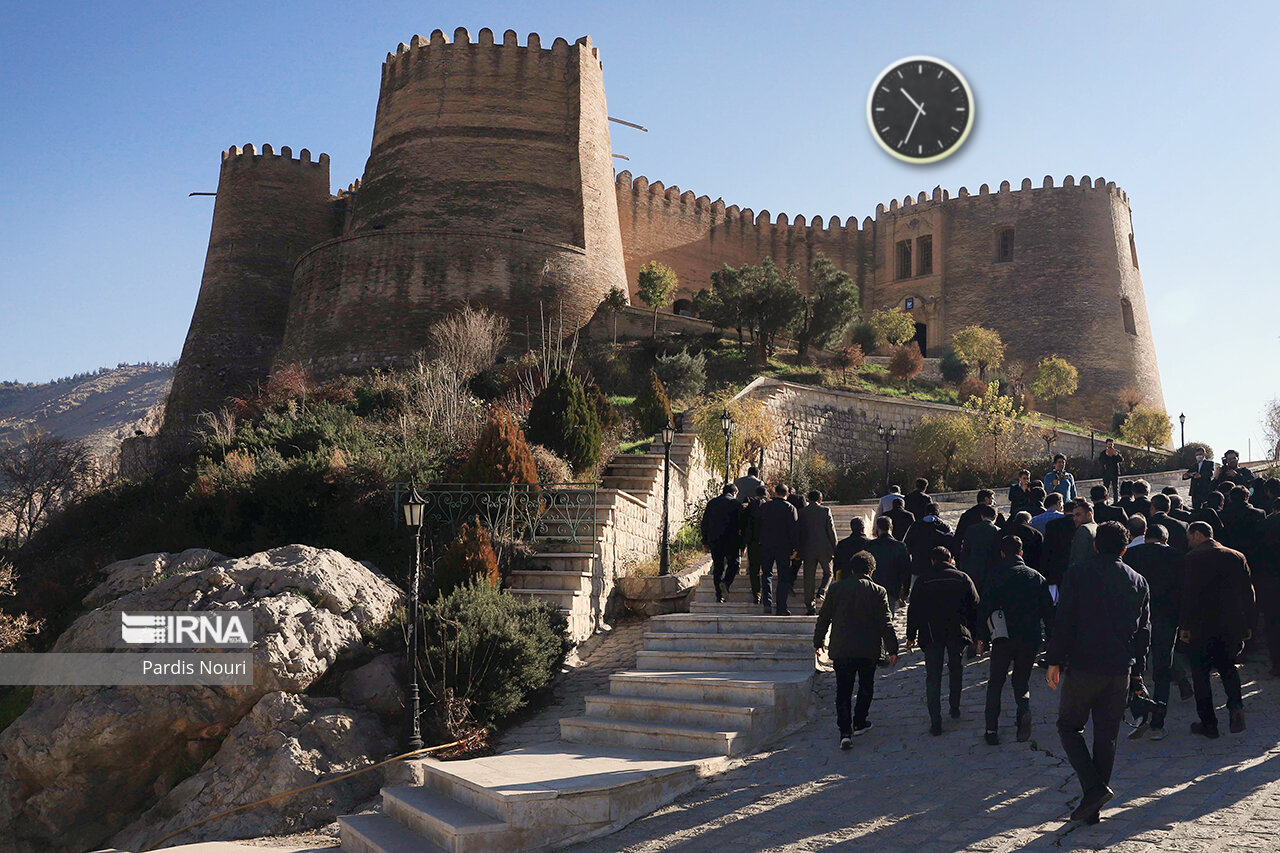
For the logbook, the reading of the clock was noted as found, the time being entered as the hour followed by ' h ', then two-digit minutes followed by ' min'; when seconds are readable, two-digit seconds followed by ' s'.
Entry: 10 h 34 min
